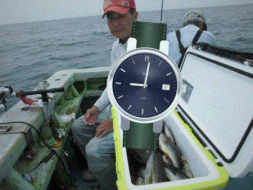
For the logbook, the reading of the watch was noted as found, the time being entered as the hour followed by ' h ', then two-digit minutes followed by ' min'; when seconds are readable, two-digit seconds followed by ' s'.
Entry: 9 h 01 min
